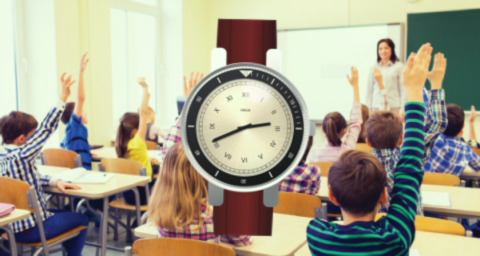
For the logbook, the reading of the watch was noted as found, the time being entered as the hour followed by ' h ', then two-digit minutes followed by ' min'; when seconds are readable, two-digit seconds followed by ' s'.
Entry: 2 h 41 min
